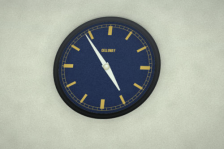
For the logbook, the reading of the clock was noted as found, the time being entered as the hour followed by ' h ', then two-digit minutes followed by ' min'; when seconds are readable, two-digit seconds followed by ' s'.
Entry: 4 h 54 min
